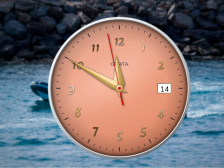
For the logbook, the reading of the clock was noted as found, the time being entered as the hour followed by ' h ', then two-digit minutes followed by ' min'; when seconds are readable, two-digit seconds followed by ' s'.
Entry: 11 h 49 min 58 s
